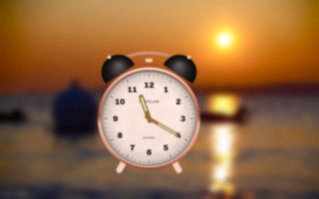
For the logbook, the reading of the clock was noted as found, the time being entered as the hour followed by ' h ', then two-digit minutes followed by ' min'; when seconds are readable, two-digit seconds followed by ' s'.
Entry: 11 h 20 min
